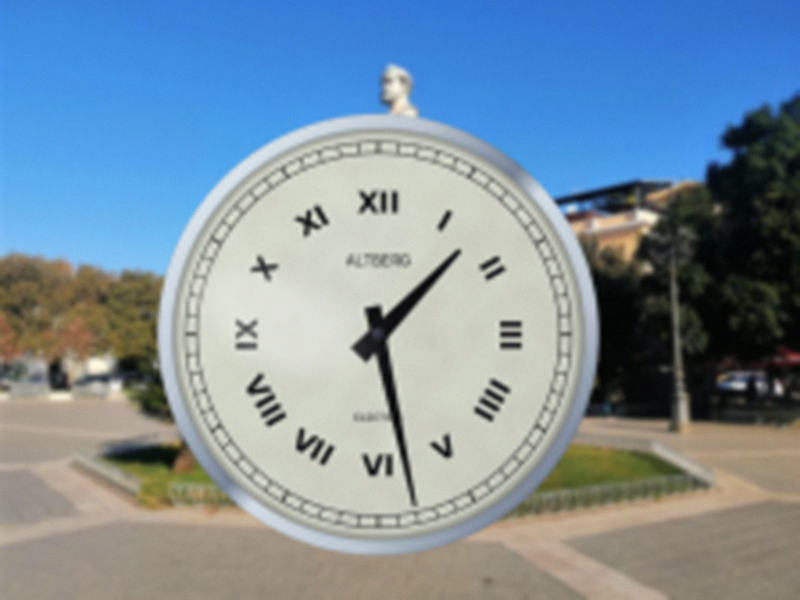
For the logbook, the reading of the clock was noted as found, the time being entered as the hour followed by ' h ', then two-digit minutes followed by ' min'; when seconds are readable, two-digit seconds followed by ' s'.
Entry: 1 h 28 min
